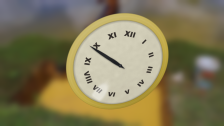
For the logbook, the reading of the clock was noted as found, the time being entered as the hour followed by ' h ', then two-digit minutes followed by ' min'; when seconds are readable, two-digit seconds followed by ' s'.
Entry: 9 h 49 min
